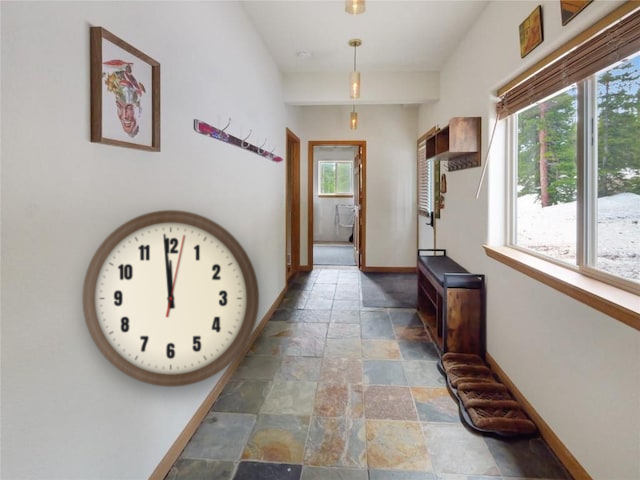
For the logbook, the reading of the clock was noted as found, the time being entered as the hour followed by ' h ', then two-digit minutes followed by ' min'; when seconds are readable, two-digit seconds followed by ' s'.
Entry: 11 h 59 min 02 s
